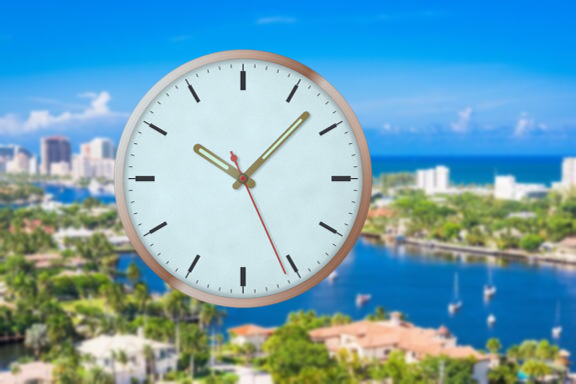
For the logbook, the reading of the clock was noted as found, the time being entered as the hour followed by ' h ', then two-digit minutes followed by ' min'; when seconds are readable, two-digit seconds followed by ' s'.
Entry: 10 h 07 min 26 s
